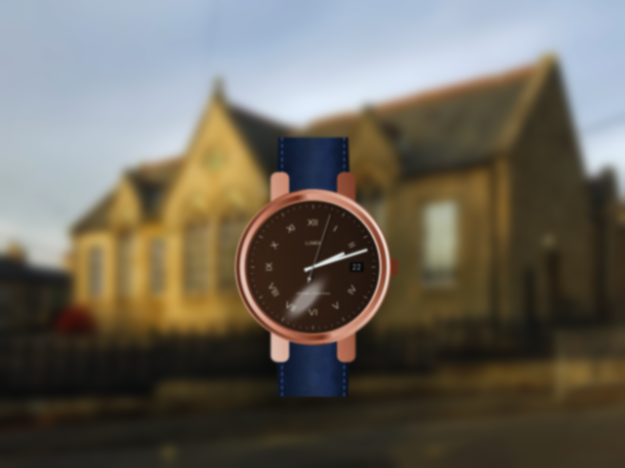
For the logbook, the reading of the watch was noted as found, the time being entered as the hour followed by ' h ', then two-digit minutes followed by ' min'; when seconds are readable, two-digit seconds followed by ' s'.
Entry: 2 h 12 min 03 s
